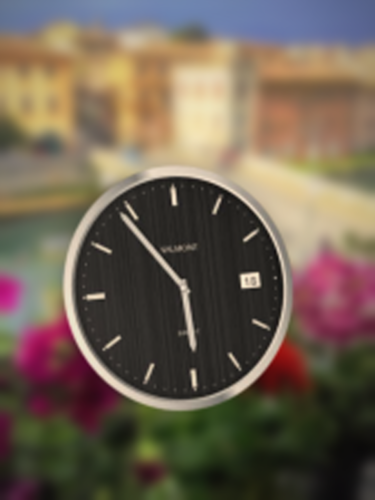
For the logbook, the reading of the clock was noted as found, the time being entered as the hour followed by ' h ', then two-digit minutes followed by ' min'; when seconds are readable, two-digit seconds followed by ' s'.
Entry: 5 h 54 min
